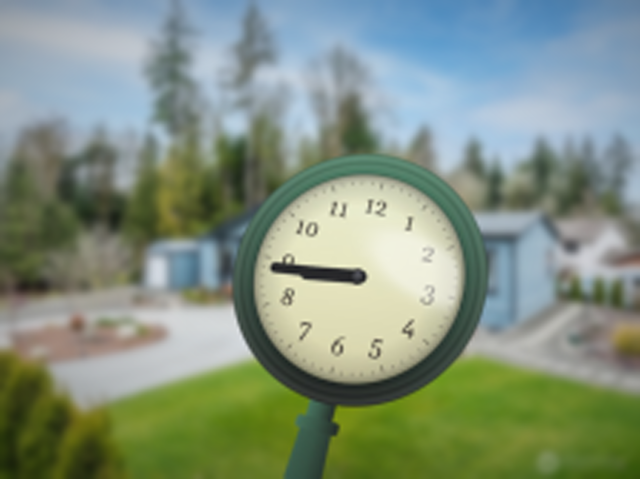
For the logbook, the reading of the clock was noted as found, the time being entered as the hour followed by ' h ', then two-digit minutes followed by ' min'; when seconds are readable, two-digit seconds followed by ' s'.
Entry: 8 h 44 min
